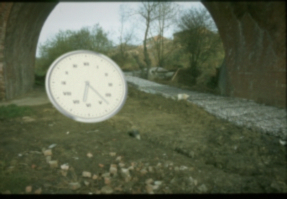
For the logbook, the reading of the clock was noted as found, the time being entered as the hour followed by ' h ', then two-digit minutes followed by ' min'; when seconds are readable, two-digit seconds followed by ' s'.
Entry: 6 h 23 min
